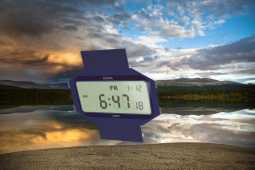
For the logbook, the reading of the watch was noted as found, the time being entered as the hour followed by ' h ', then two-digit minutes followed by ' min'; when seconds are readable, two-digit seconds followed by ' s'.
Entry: 6 h 47 min 18 s
